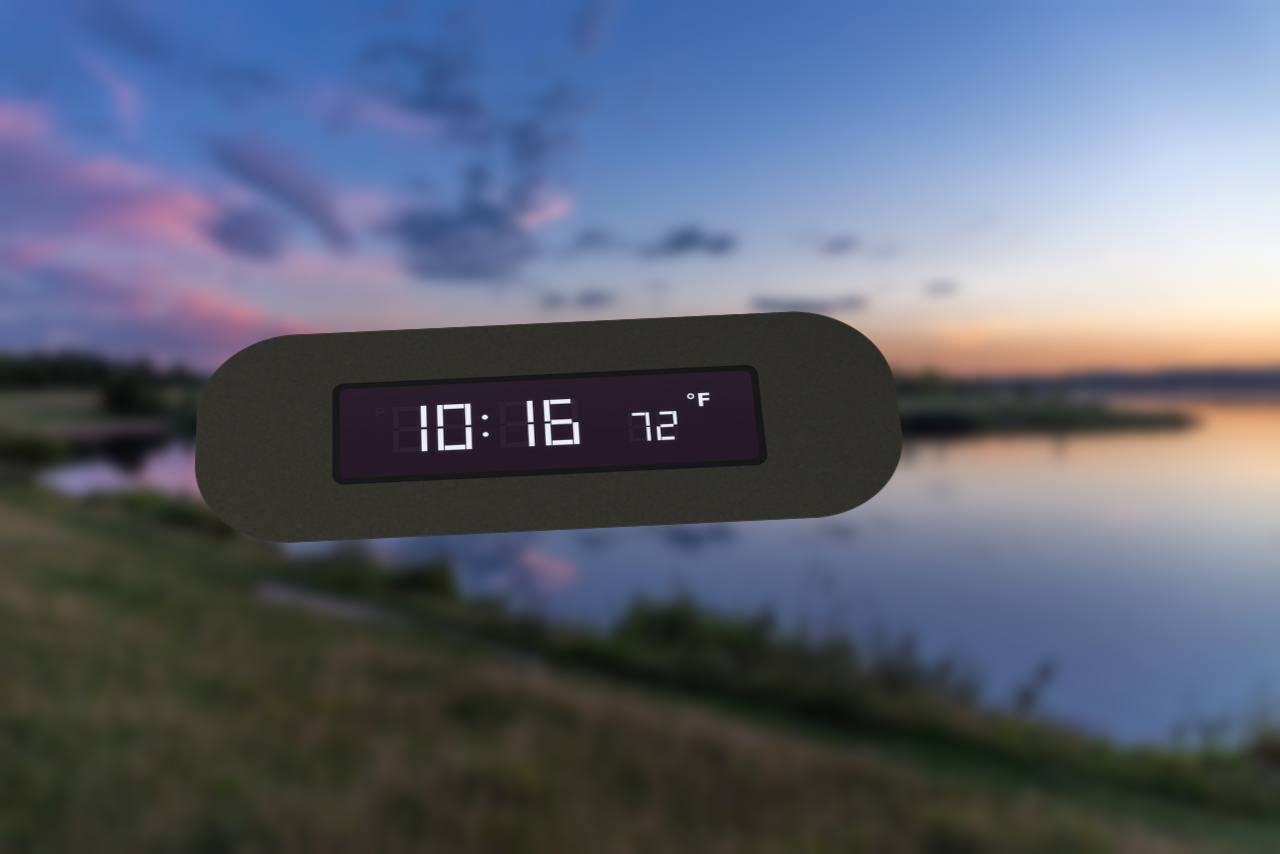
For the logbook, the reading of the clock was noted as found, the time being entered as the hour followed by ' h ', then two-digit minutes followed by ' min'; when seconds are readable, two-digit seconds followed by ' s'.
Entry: 10 h 16 min
